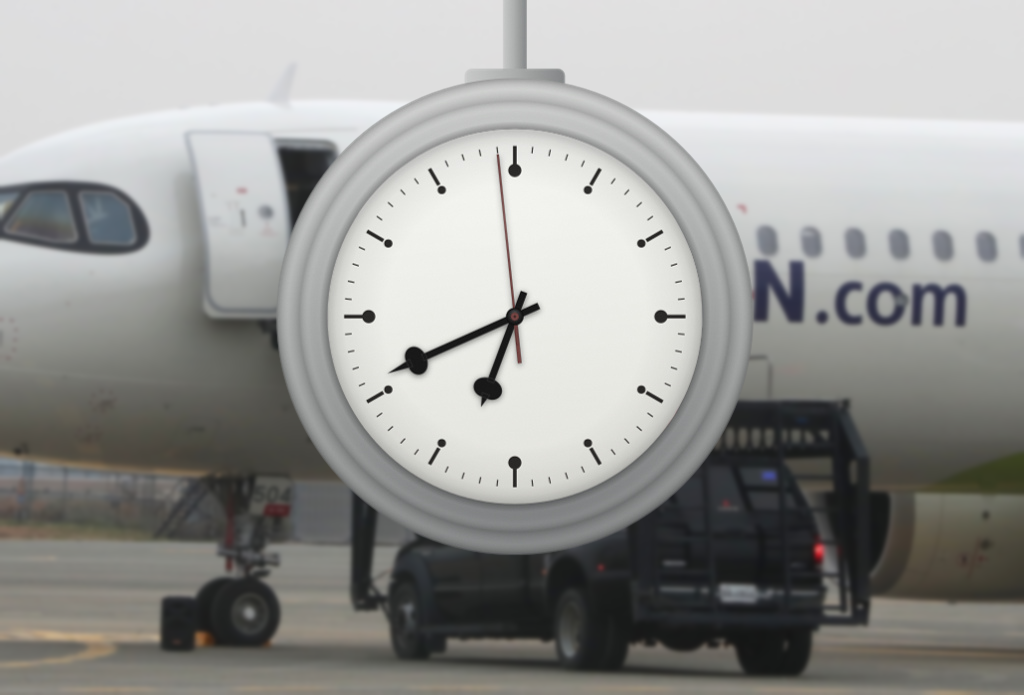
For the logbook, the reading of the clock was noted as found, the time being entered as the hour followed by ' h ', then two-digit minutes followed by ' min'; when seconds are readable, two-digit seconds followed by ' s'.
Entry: 6 h 40 min 59 s
